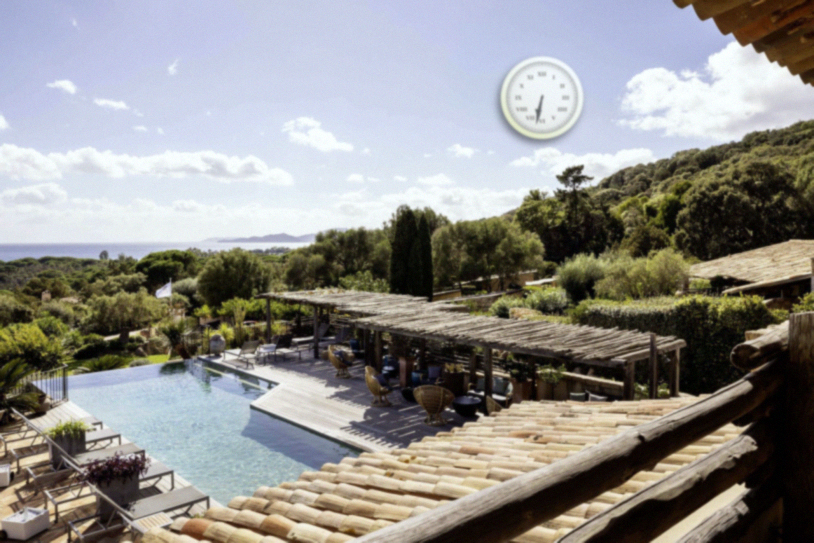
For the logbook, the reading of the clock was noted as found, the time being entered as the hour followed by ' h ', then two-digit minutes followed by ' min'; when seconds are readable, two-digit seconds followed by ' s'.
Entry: 6 h 32 min
